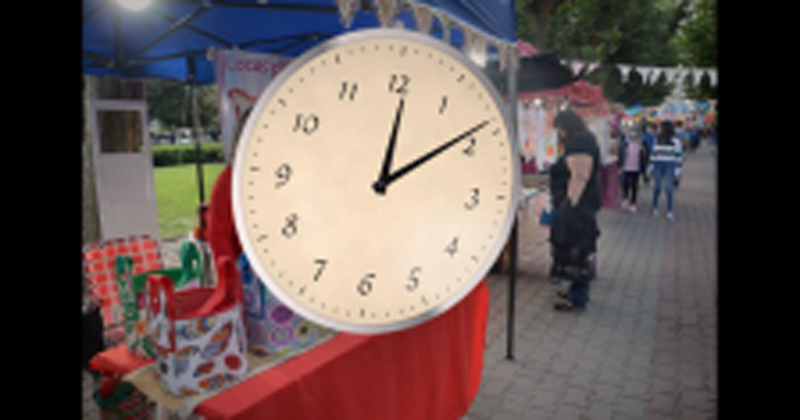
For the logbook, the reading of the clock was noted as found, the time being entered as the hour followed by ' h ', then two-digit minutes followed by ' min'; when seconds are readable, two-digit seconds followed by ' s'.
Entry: 12 h 09 min
